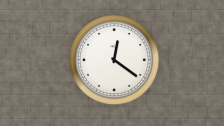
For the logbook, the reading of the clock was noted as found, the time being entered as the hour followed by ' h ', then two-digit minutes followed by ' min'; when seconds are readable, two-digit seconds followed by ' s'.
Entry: 12 h 21 min
